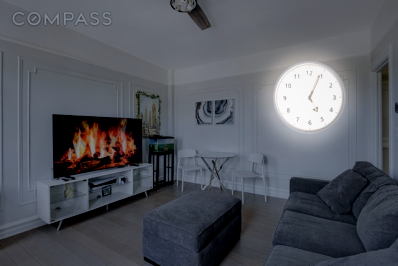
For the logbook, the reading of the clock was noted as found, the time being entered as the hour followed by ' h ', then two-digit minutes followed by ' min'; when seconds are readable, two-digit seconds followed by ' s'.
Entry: 5 h 04 min
